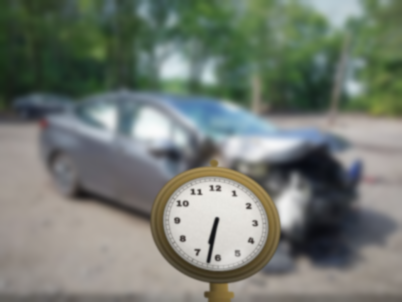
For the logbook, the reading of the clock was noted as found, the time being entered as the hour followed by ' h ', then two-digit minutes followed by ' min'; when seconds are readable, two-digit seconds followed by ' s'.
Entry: 6 h 32 min
